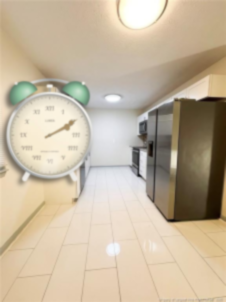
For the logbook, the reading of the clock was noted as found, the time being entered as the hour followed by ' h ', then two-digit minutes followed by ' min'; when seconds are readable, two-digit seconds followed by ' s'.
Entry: 2 h 10 min
